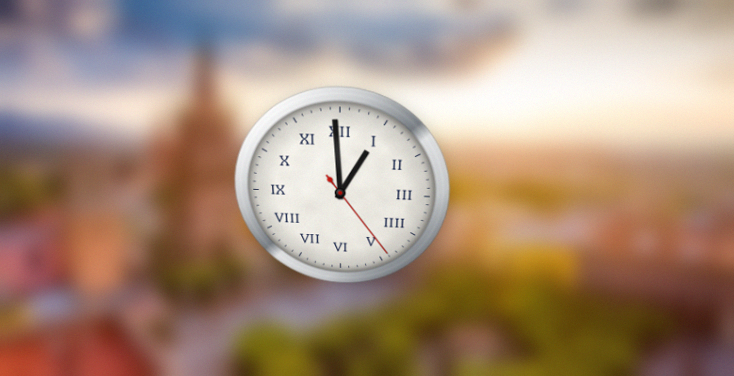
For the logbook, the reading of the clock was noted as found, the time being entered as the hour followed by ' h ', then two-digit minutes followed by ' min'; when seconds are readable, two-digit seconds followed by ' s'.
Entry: 12 h 59 min 24 s
